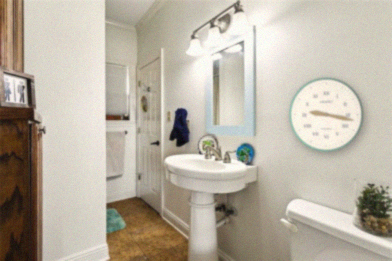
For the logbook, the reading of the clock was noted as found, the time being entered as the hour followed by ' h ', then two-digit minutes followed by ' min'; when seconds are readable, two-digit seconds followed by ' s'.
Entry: 9 h 17 min
